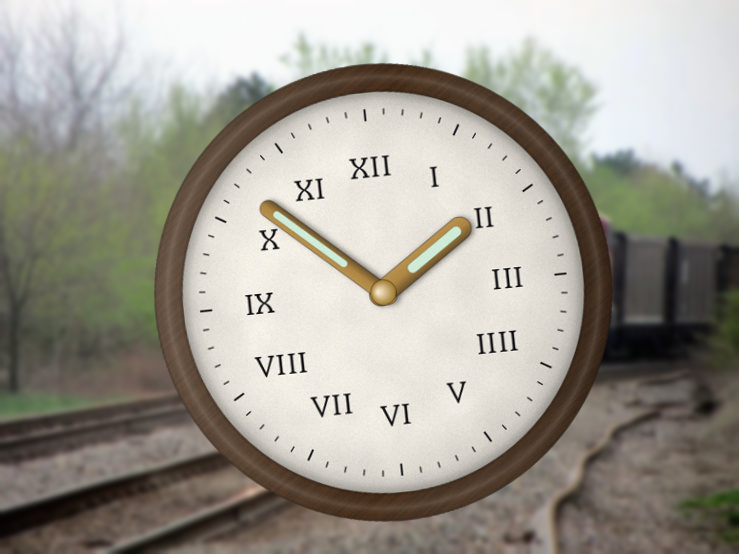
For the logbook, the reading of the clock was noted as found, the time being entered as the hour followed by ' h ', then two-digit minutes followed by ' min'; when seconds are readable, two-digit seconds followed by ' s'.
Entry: 1 h 52 min
